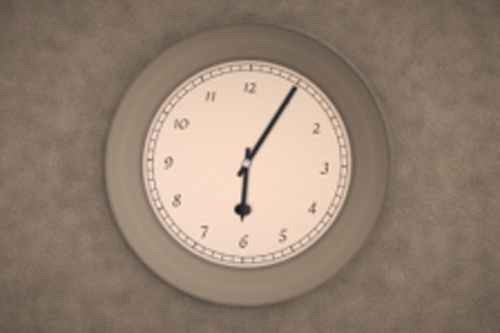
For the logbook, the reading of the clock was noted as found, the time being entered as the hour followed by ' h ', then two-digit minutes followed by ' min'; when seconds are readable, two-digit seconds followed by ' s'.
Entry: 6 h 05 min
